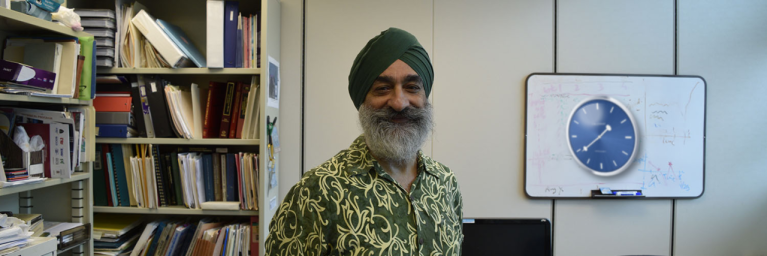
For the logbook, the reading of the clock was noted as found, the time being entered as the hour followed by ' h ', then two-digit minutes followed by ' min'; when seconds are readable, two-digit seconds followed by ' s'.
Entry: 1 h 39 min
